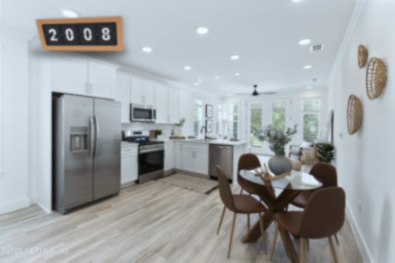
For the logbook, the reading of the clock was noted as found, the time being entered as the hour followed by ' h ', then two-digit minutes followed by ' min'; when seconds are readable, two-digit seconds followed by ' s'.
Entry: 20 h 08 min
